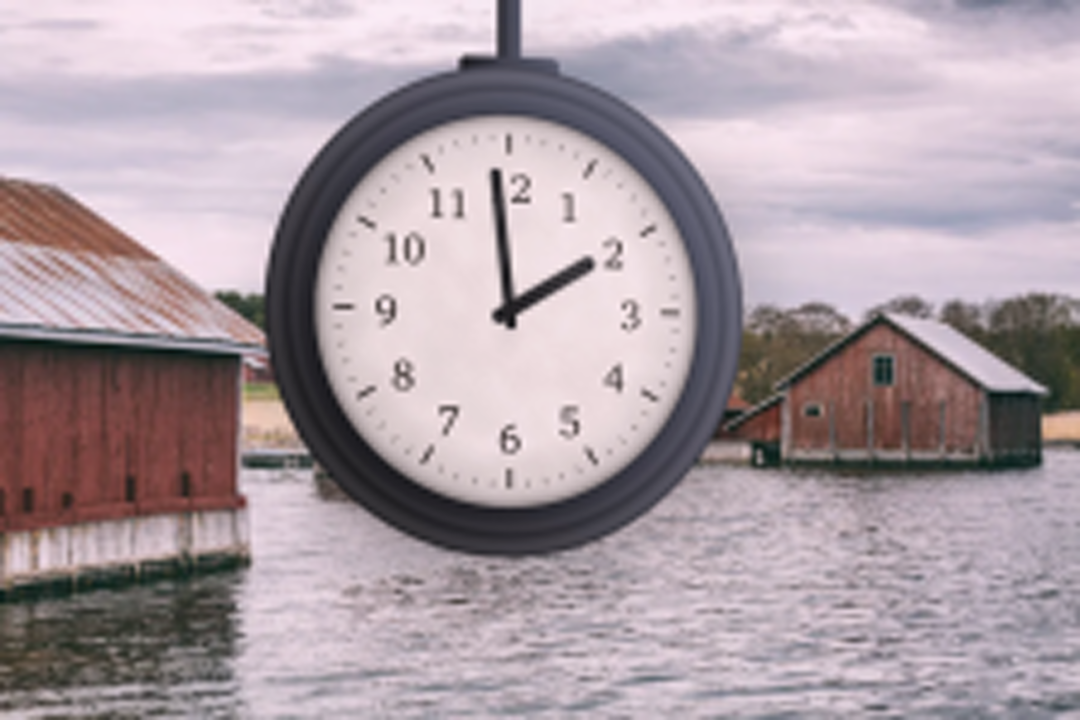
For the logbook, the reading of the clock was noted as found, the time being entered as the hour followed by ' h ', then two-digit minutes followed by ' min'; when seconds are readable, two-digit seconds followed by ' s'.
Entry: 1 h 59 min
